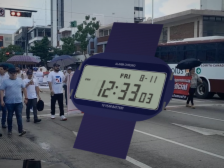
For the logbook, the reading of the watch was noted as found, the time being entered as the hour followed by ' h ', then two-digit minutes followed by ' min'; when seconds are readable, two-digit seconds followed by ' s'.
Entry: 12 h 33 min 03 s
